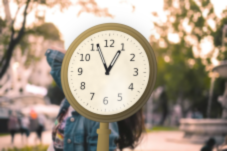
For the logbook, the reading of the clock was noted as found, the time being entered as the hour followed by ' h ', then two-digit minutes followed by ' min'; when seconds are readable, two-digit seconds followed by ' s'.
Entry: 12 h 56 min
